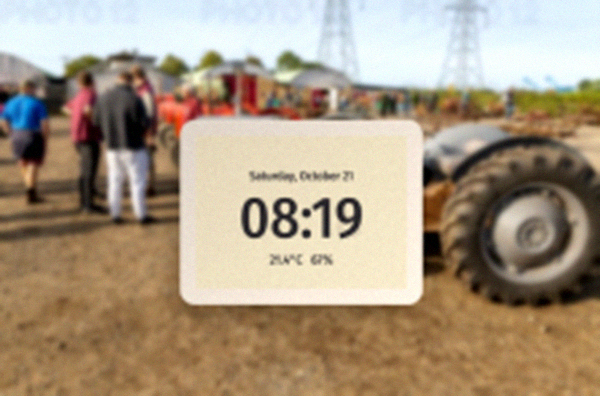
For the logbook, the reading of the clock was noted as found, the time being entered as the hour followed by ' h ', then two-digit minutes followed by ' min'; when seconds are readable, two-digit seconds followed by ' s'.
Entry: 8 h 19 min
